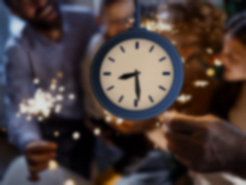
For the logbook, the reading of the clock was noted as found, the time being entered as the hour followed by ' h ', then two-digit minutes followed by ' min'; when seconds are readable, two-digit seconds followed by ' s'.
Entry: 8 h 29 min
